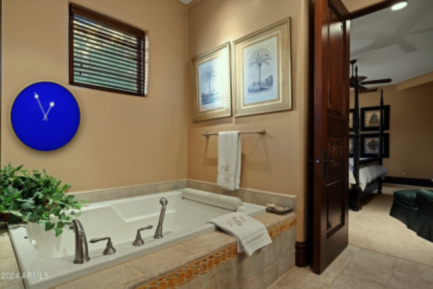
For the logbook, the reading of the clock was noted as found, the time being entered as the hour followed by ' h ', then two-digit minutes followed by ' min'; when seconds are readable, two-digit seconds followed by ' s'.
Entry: 12 h 56 min
